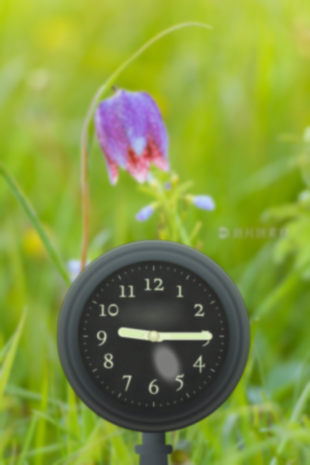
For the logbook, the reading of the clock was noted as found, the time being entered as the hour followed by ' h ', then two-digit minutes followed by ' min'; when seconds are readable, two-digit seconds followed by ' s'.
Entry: 9 h 15 min
